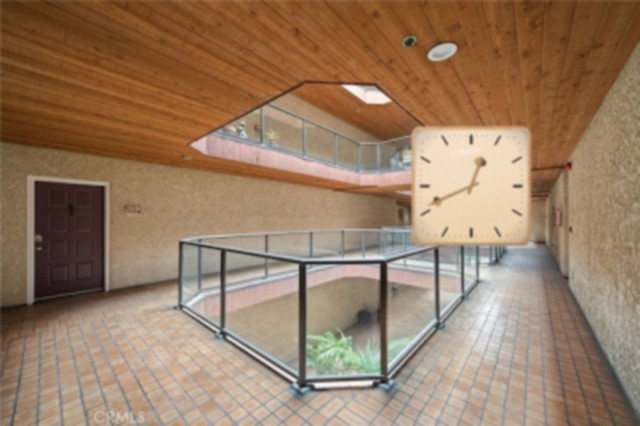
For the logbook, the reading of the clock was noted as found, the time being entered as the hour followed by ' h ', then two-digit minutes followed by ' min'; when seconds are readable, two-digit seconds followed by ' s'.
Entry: 12 h 41 min
